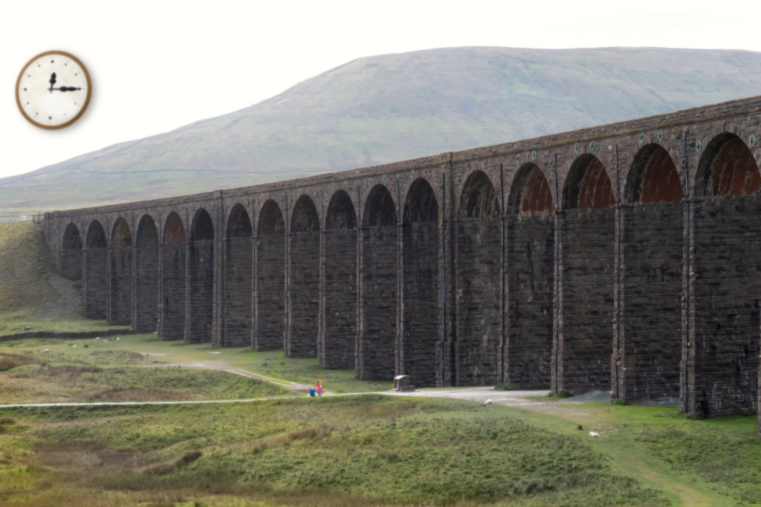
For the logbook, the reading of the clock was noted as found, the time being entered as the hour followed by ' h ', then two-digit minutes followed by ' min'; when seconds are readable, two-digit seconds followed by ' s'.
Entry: 12 h 15 min
